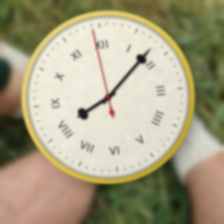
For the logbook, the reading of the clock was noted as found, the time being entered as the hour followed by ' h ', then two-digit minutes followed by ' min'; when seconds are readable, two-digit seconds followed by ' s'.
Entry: 8 h 07 min 59 s
